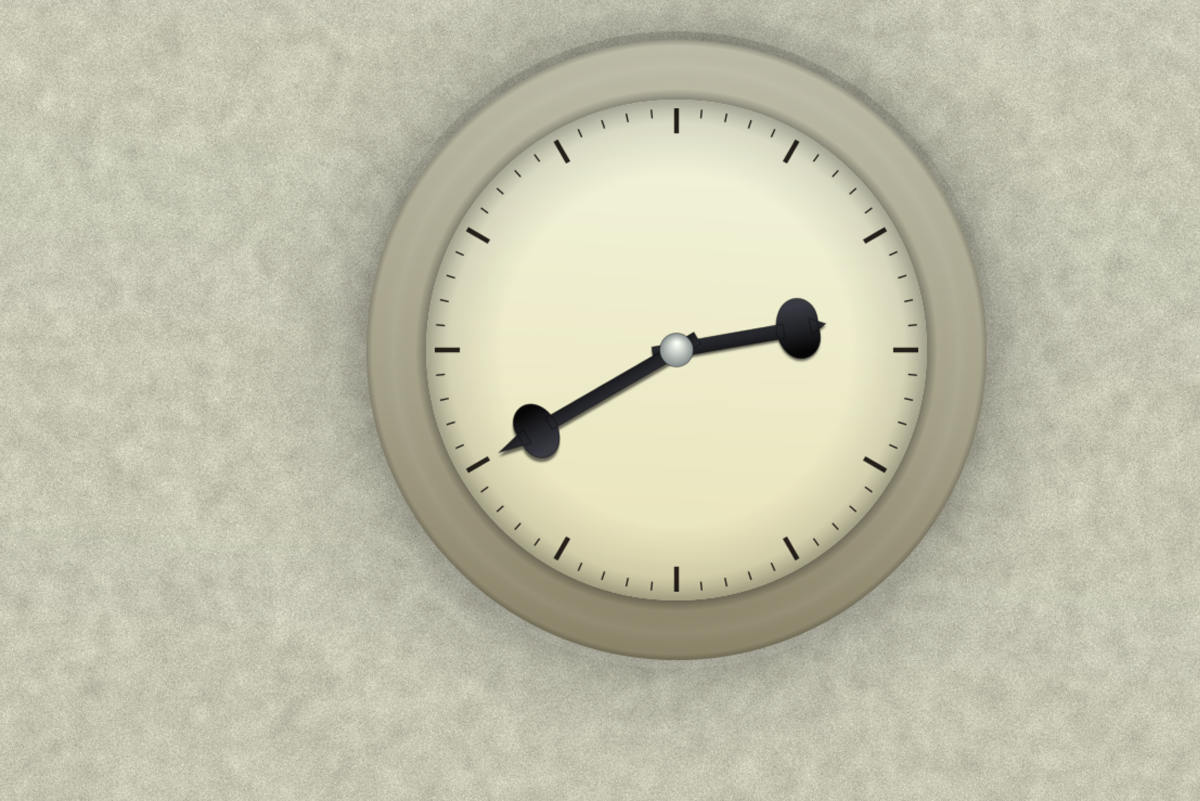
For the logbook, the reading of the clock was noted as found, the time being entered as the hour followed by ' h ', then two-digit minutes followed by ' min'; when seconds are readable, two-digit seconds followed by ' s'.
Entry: 2 h 40 min
